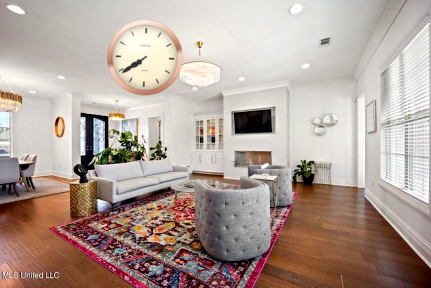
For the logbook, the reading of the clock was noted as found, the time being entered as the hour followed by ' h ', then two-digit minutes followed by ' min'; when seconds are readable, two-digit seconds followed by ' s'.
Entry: 7 h 39 min
